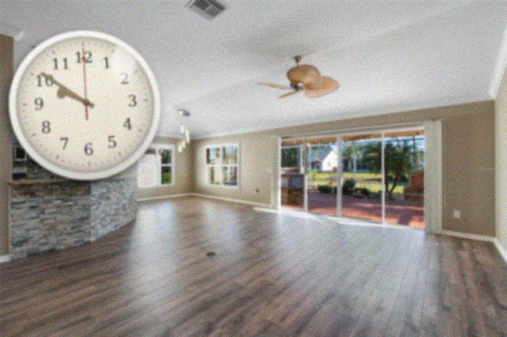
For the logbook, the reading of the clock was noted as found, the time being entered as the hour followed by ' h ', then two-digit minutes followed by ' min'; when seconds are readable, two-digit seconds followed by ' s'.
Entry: 9 h 51 min 00 s
